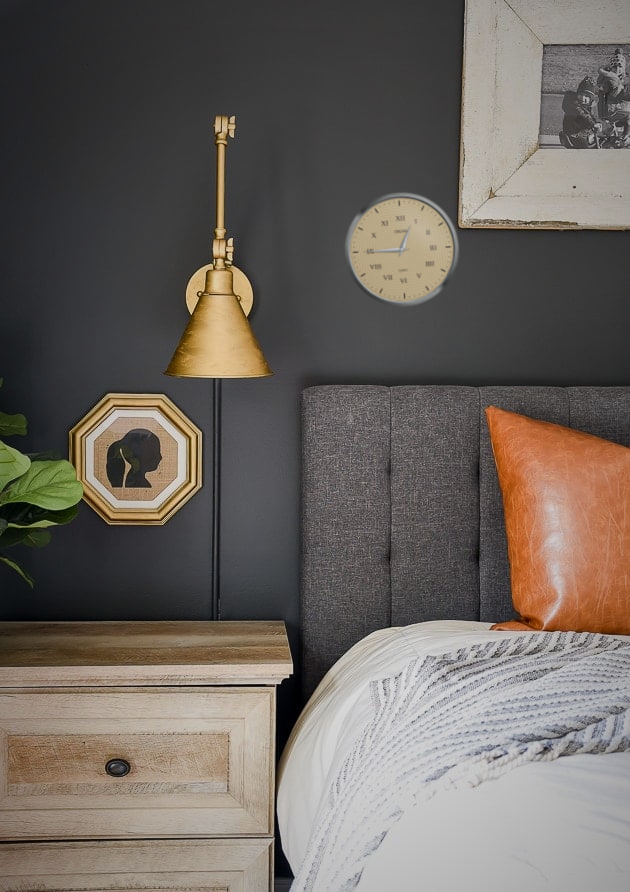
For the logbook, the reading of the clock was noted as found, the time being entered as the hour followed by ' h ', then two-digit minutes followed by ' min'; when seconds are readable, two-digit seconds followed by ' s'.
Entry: 12 h 45 min
